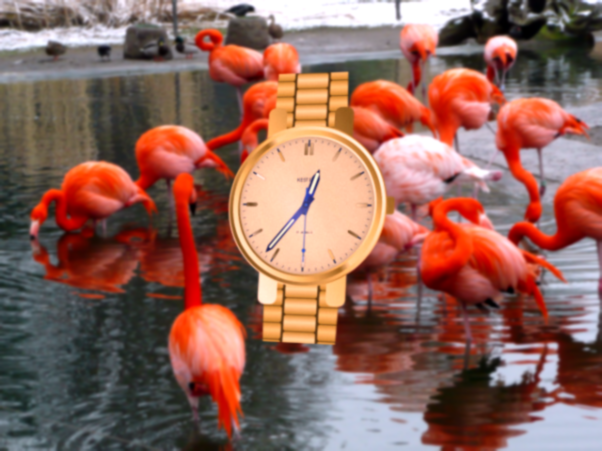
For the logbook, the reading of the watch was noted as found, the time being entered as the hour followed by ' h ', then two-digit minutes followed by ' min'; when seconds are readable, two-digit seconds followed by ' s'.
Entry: 12 h 36 min 30 s
